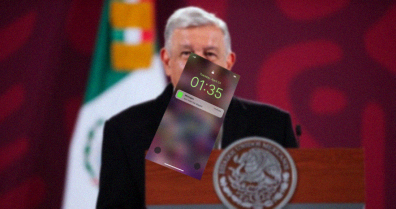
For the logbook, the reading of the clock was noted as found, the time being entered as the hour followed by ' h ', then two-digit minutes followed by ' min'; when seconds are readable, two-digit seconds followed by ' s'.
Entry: 1 h 35 min
